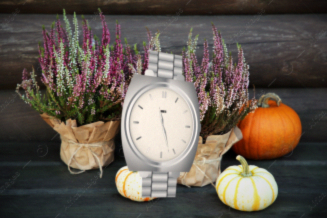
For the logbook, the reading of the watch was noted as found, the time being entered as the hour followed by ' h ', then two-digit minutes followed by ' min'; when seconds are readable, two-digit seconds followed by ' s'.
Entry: 11 h 27 min
